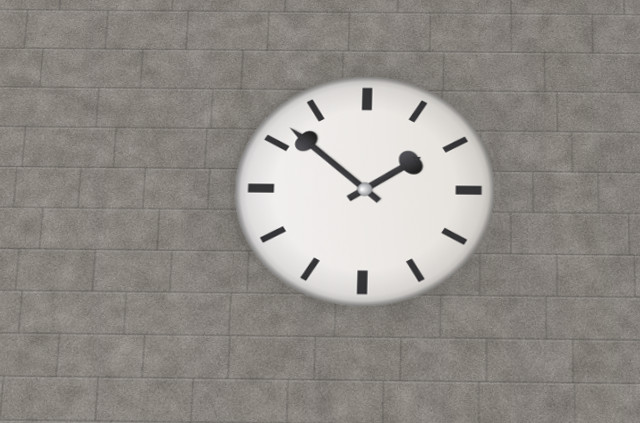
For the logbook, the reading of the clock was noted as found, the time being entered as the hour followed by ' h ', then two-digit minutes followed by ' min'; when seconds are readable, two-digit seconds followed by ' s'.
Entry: 1 h 52 min
